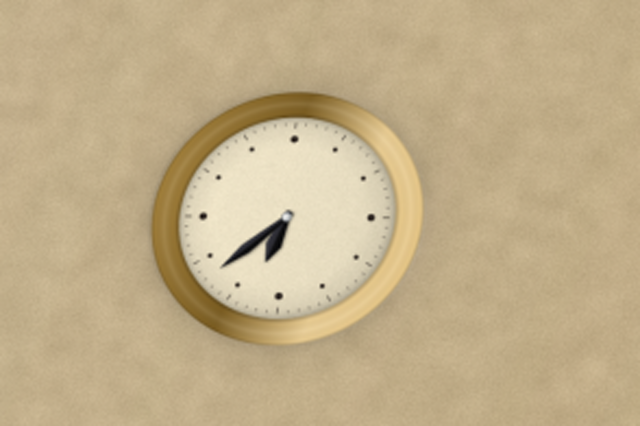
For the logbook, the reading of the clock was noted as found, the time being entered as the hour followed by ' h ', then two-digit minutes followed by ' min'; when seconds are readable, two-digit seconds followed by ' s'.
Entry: 6 h 38 min
